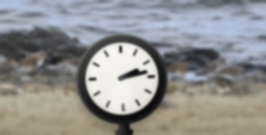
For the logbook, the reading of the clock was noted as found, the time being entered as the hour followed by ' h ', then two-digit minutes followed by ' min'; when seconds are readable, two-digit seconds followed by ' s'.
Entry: 2 h 13 min
